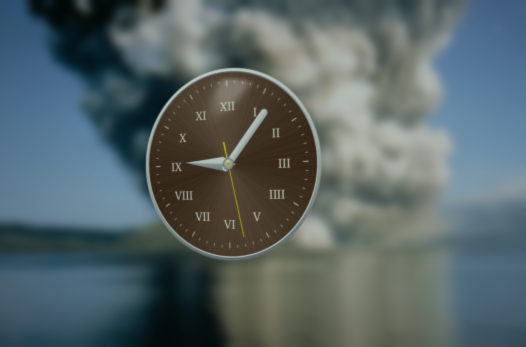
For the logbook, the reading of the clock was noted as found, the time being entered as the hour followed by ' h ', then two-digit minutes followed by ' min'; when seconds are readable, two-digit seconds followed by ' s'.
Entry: 9 h 06 min 28 s
